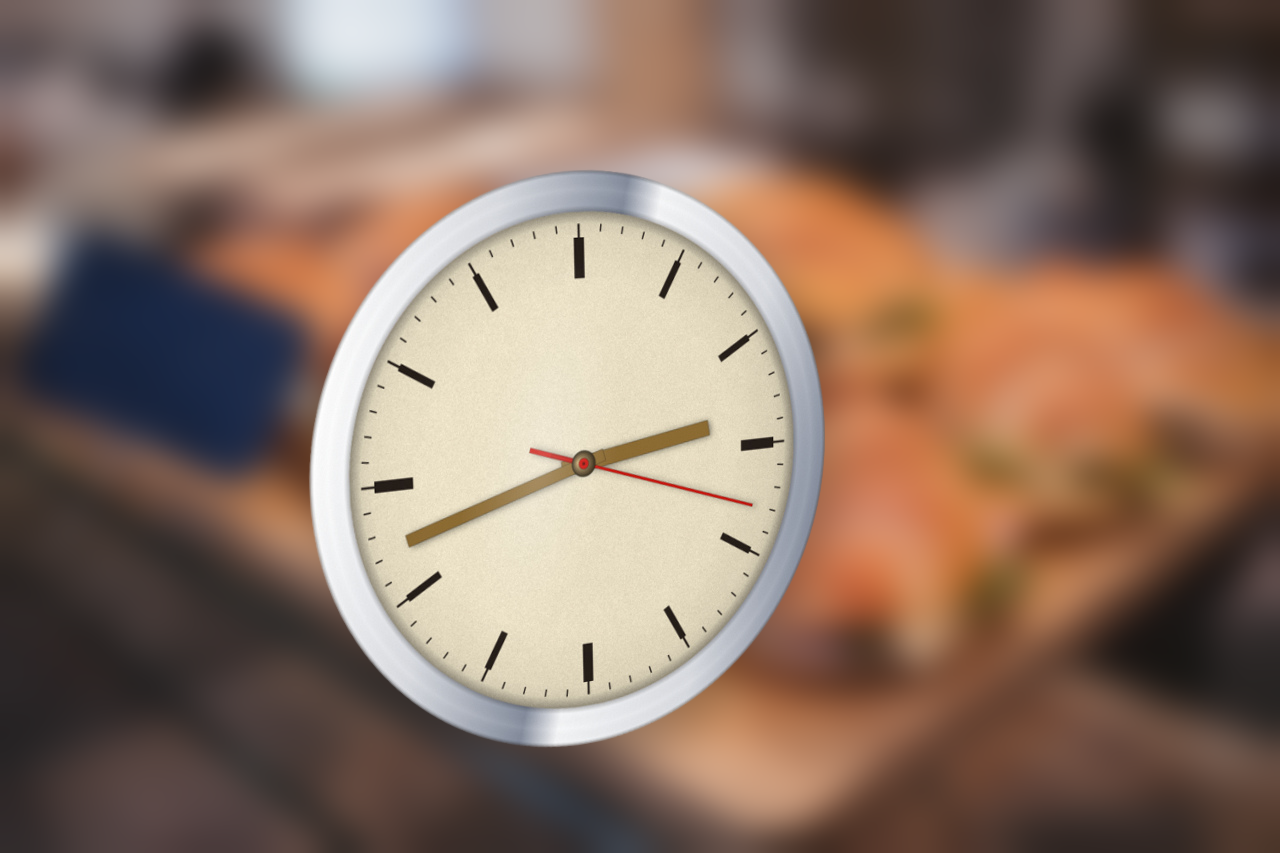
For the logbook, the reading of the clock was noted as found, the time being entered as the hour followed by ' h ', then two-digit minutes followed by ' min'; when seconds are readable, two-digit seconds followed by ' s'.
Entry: 2 h 42 min 18 s
